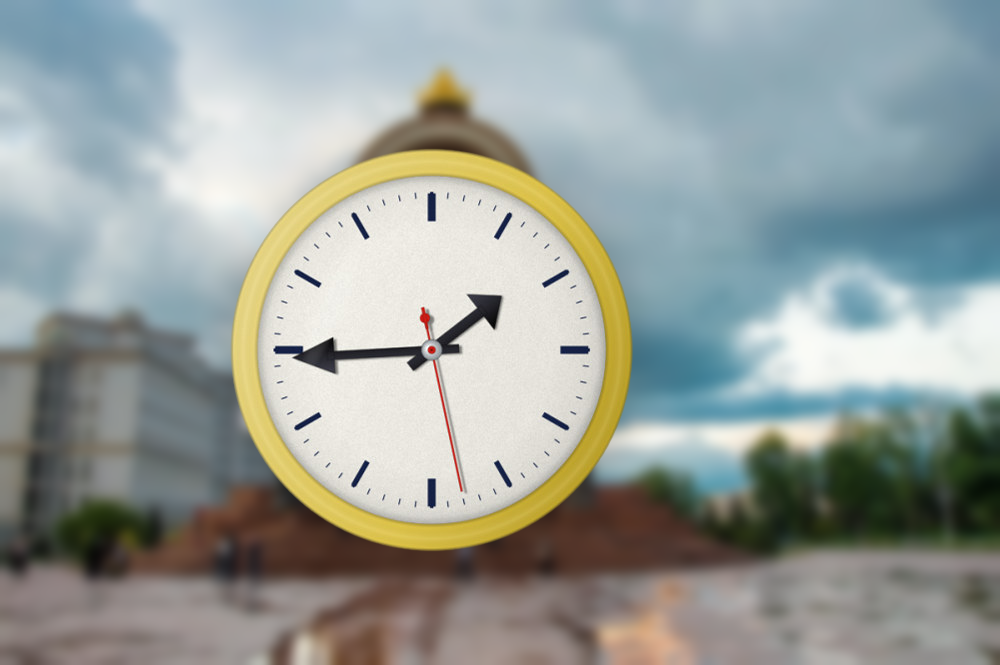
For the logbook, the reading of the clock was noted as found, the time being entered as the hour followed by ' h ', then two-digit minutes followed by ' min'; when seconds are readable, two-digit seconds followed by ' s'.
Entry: 1 h 44 min 28 s
